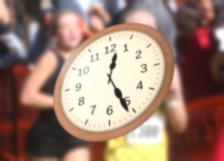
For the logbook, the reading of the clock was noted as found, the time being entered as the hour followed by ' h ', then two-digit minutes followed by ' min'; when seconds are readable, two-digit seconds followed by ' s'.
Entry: 12 h 26 min
